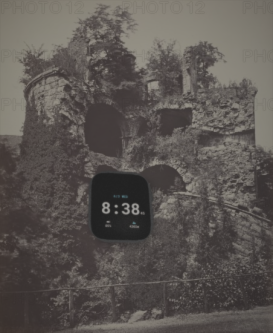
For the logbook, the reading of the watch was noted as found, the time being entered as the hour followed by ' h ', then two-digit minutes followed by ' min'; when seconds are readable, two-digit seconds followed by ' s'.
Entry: 8 h 38 min
